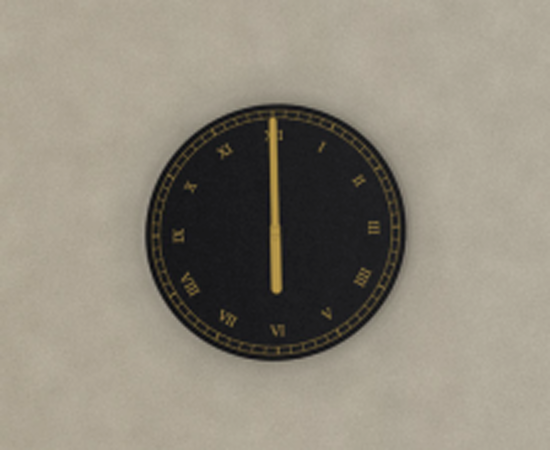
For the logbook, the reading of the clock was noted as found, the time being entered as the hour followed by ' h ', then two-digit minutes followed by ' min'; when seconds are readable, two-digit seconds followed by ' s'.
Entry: 6 h 00 min
